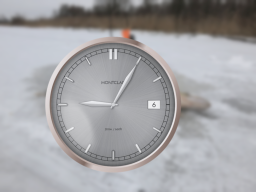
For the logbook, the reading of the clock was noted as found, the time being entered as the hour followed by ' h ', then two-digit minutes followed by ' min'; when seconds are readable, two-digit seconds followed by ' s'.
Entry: 9 h 05 min
